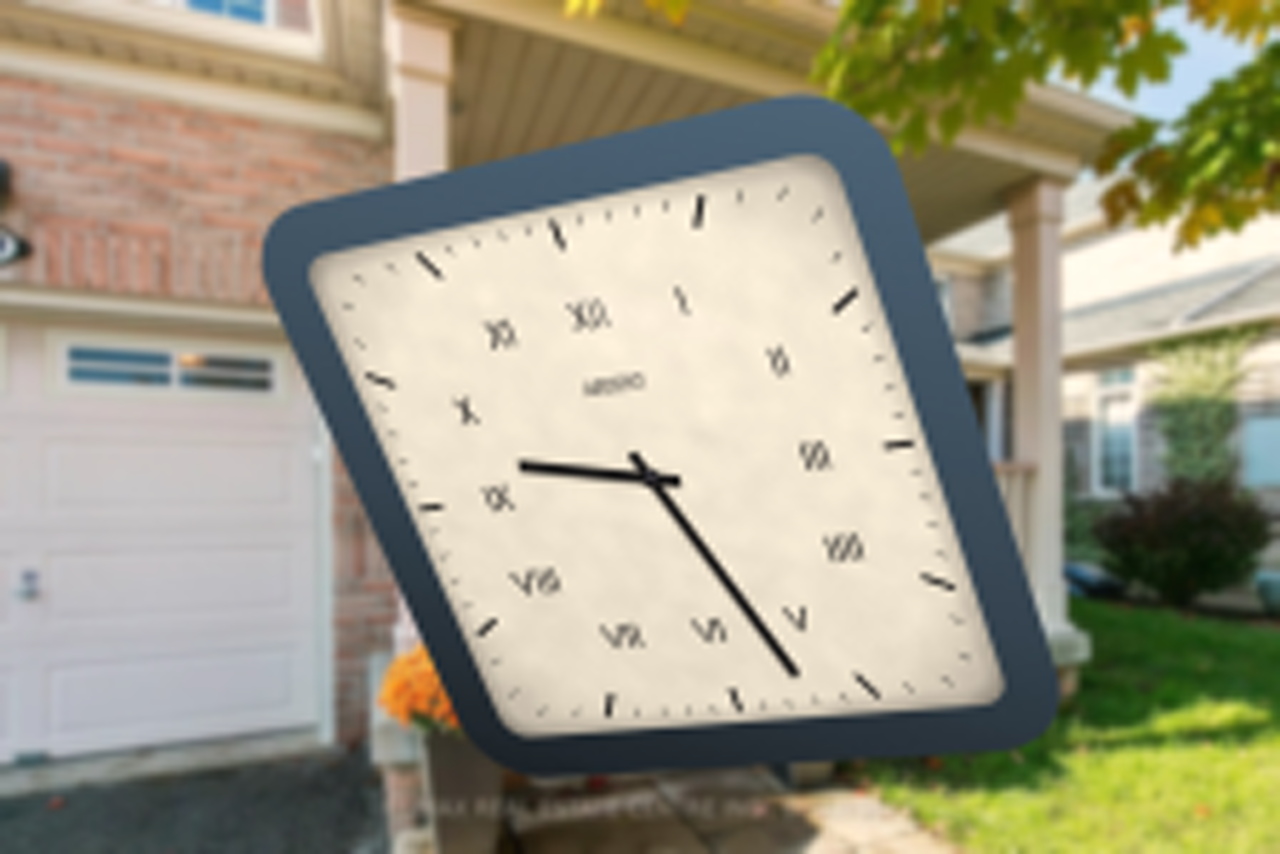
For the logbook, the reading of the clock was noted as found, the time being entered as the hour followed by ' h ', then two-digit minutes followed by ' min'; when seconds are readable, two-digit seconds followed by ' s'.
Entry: 9 h 27 min
